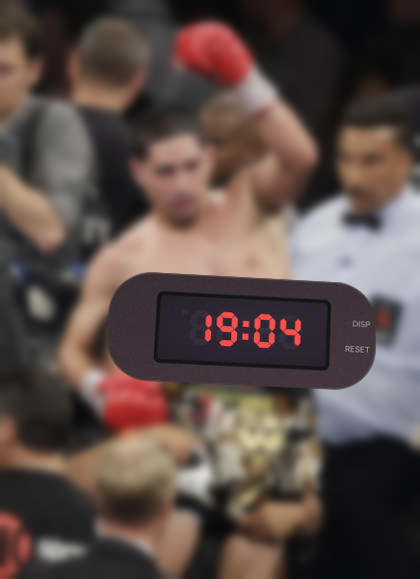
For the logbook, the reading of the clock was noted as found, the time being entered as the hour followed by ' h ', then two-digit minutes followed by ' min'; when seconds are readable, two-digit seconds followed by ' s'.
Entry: 19 h 04 min
